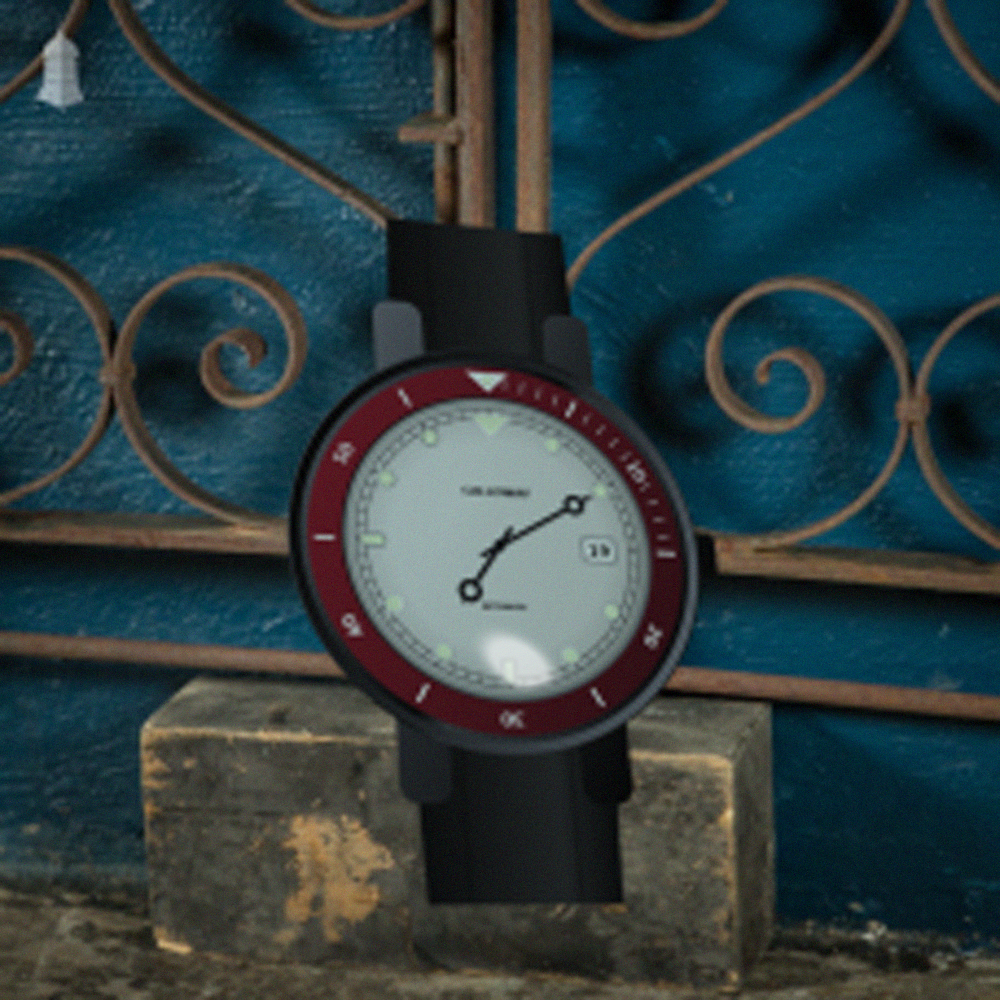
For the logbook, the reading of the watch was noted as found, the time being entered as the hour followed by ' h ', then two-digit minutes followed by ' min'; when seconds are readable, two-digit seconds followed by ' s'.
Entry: 7 h 10 min
